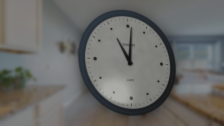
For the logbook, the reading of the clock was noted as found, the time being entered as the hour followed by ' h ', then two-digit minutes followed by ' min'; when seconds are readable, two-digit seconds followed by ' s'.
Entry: 11 h 01 min
